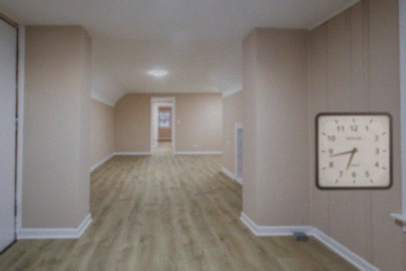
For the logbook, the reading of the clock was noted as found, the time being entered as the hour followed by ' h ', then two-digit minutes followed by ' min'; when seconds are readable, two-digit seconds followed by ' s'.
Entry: 6 h 43 min
